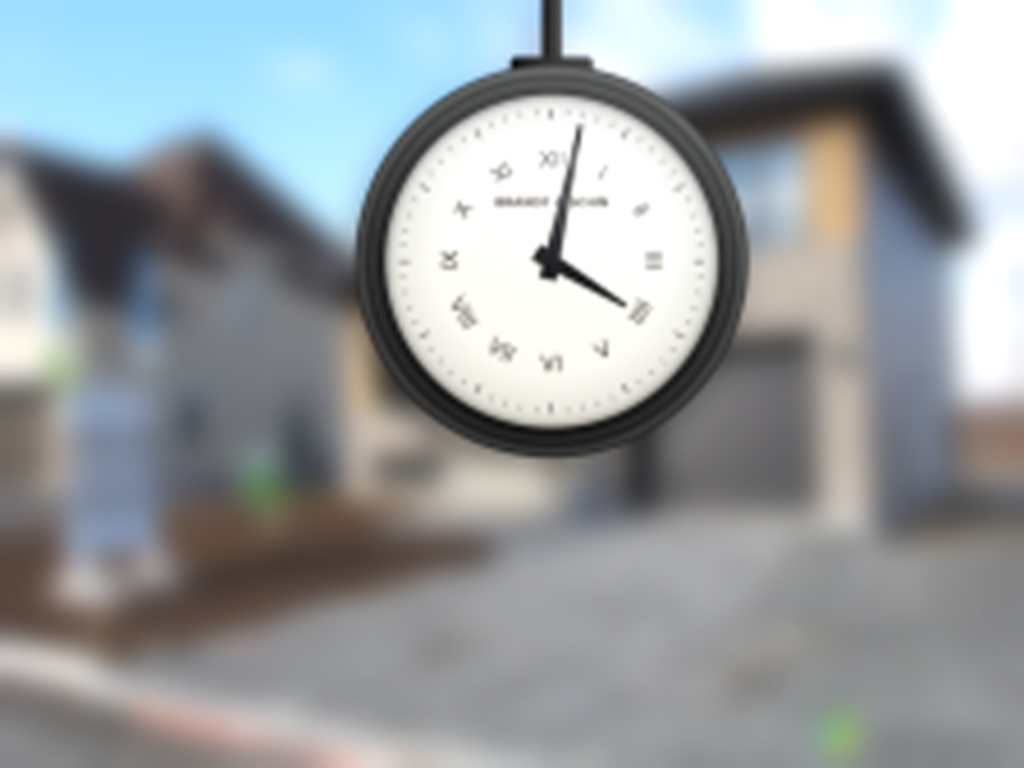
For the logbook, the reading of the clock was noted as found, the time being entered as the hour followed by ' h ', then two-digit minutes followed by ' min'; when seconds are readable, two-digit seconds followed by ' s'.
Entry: 4 h 02 min
